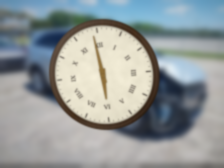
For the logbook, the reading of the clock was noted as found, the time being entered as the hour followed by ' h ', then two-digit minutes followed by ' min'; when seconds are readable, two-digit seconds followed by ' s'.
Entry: 5 h 59 min
